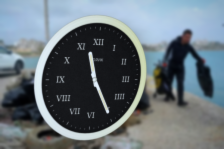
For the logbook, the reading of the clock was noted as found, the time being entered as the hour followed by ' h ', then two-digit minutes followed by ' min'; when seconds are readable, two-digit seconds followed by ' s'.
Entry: 11 h 25 min
